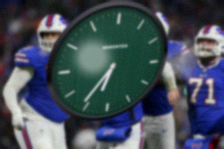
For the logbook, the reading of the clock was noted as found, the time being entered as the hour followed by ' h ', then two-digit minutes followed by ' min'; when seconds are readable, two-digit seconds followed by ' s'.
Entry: 6 h 36 min
